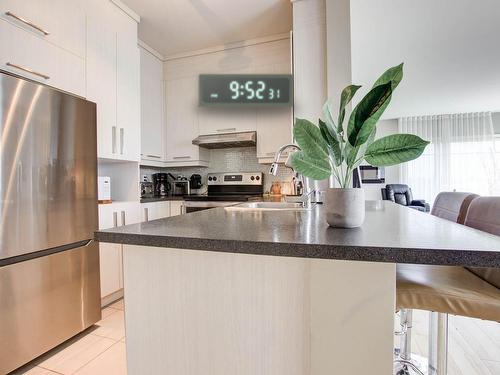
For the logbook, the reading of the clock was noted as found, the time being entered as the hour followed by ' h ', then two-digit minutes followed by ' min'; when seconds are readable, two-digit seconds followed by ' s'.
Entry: 9 h 52 min 31 s
